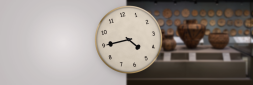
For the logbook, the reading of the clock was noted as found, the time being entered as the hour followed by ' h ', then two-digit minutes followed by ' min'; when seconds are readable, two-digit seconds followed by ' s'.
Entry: 4 h 45 min
